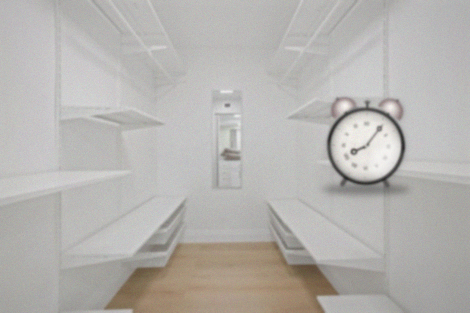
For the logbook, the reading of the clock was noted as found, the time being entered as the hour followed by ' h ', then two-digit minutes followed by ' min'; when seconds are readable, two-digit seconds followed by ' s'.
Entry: 8 h 06 min
